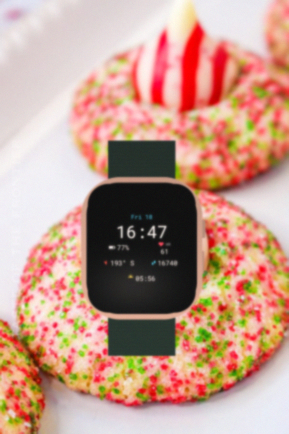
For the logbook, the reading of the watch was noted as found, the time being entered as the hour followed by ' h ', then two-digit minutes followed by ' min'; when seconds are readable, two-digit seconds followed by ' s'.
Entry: 16 h 47 min
